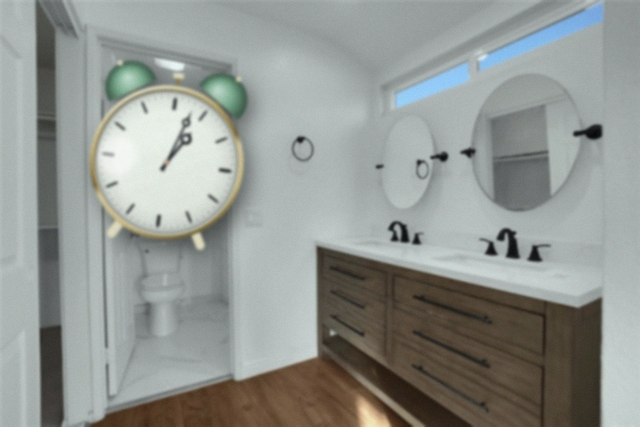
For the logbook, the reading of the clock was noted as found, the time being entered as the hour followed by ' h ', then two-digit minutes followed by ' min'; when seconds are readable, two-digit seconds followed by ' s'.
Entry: 1 h 03 min
